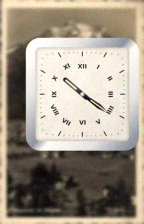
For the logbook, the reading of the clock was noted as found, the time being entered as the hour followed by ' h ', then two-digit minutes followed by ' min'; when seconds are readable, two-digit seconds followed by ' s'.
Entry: 10 h 21 min
